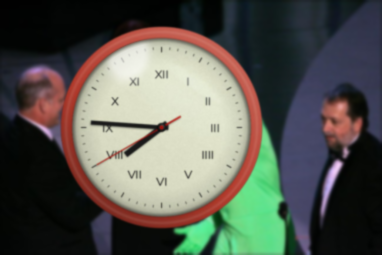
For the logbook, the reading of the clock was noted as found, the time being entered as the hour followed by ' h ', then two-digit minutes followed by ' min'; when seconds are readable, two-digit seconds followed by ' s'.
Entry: 7 h 45 min 40 s
